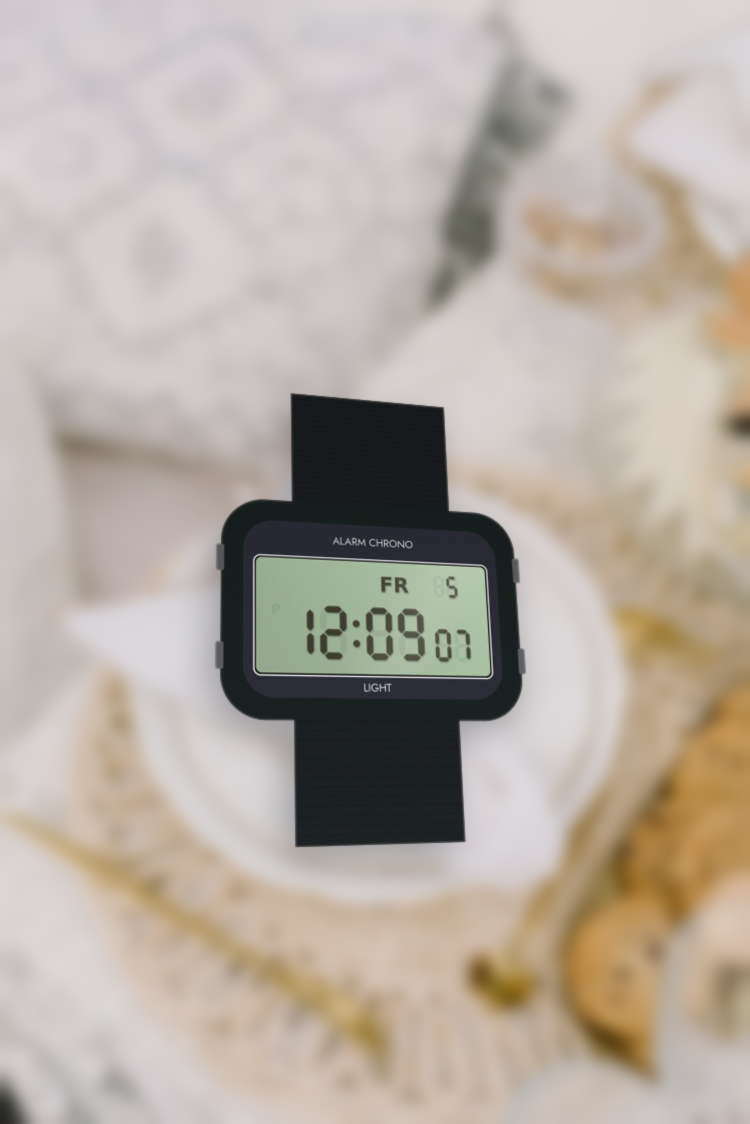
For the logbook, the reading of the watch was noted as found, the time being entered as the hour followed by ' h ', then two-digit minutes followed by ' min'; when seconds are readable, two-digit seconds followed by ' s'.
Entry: 12 h 09 min 07 s
